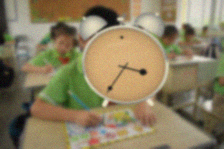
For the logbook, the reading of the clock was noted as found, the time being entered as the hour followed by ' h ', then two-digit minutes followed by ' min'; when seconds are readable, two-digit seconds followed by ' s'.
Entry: 3 h 36 min
